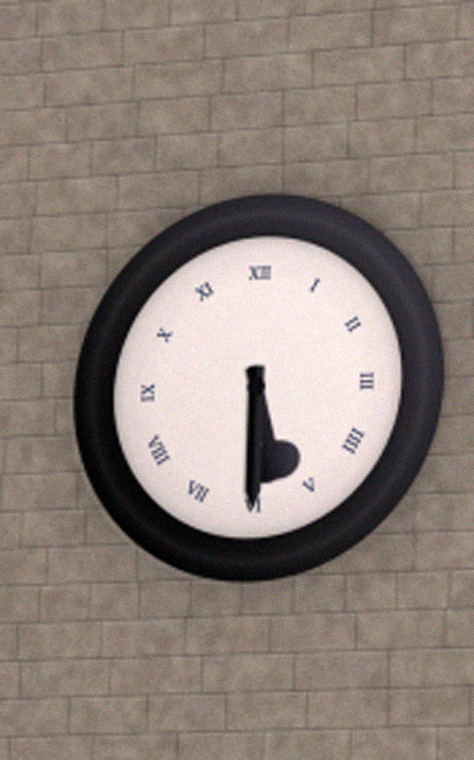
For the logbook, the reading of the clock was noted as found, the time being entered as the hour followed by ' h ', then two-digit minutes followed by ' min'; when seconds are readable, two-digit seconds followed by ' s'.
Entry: 5 h 30 min
